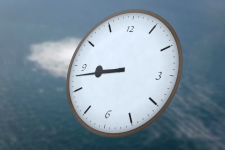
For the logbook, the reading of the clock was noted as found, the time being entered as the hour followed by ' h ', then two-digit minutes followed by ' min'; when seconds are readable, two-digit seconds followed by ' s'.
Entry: 8 h 43 min
